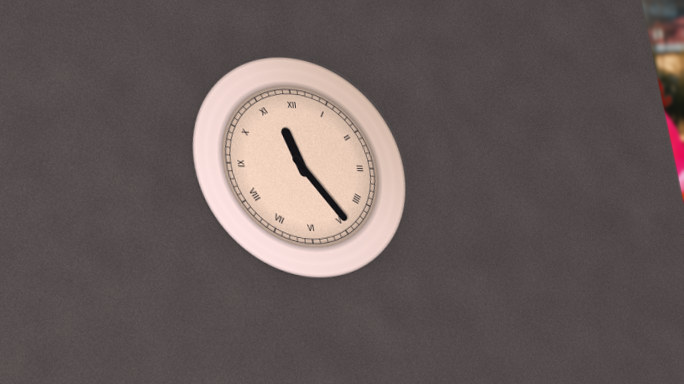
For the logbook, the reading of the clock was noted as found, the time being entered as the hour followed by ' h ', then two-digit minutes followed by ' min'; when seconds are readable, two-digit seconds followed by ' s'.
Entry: 11 h 24 min
